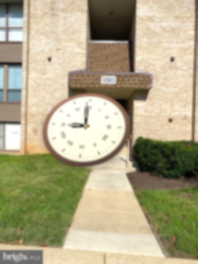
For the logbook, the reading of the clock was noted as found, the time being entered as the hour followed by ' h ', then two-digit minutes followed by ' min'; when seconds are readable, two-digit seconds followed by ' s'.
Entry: 8 h 59 min
